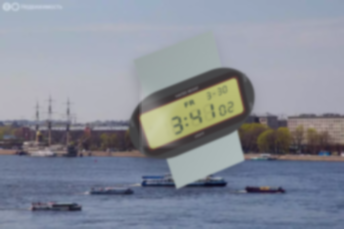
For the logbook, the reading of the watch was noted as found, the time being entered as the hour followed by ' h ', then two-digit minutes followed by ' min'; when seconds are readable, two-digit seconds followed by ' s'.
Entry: 3 h 41 min 02 s
